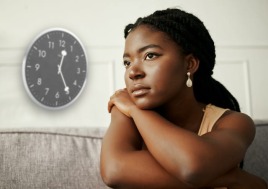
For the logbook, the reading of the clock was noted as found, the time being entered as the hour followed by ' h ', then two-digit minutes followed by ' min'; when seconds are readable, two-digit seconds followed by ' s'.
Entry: 12 h 25 min
